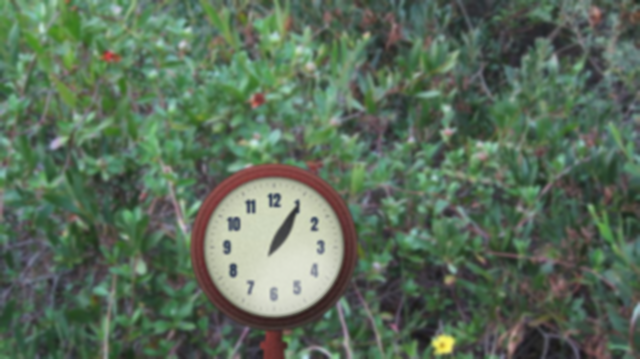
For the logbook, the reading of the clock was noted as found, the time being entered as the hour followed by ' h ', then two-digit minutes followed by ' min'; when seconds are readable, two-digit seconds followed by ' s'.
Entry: 1 h 05 min
